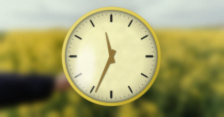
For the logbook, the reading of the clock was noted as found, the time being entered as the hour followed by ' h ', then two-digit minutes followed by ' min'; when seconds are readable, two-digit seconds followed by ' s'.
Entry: 11 h 34 min
